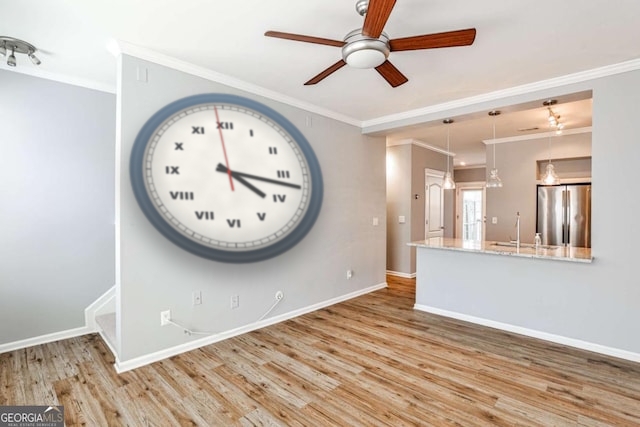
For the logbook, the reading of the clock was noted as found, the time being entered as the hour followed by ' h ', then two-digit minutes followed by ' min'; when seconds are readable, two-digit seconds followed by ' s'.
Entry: 4 h 16 min 59 s
